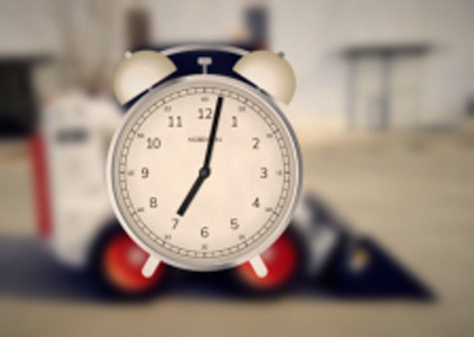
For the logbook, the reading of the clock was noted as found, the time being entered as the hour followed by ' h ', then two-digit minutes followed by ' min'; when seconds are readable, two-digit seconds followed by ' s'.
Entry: 7 h 02 min
